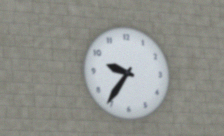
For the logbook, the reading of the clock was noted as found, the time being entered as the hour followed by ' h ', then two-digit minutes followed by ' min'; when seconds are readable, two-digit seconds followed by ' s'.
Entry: 9 h 36 min
